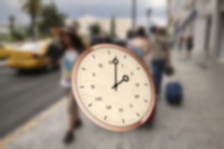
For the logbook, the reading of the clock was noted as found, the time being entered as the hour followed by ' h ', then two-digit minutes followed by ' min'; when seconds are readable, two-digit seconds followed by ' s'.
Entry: 2 h 02 min
